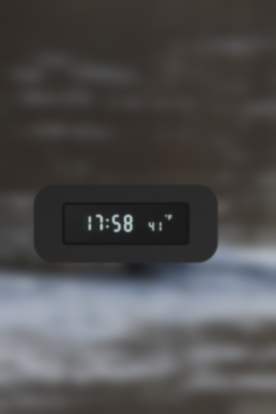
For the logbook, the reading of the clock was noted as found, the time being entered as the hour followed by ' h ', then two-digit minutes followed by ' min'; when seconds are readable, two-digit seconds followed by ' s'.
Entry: 17 h 58 min
